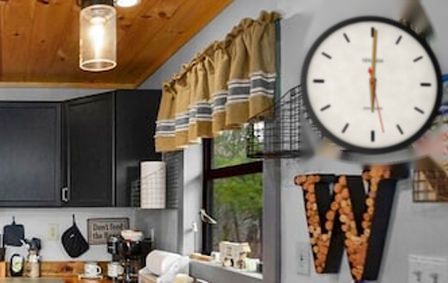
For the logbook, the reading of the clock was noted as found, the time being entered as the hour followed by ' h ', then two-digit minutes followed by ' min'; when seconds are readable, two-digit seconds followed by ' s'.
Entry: 6 h 00 min 28 s
